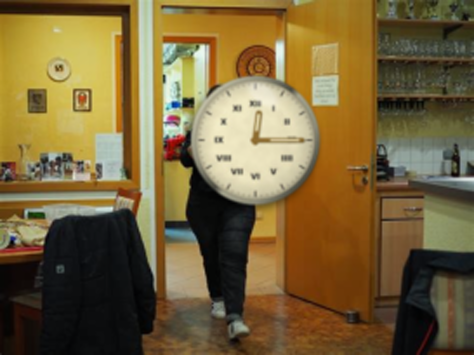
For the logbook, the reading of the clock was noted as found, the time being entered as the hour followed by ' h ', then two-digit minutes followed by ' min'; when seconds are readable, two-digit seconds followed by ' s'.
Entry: 12 h 15 min
